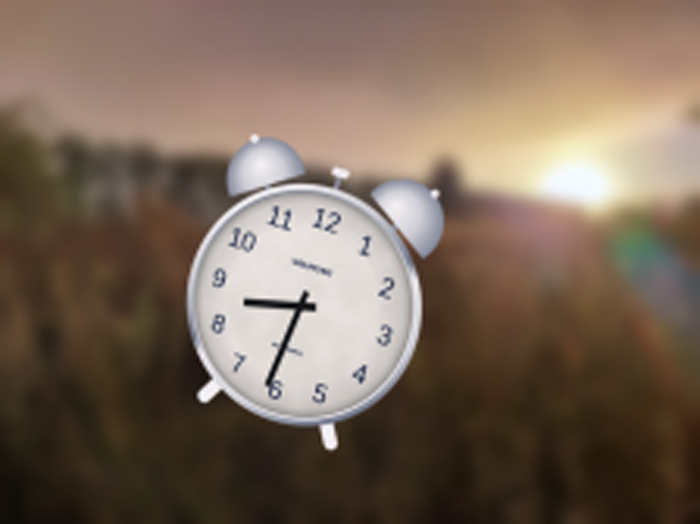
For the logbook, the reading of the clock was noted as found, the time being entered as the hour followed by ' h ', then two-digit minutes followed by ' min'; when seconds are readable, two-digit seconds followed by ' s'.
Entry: 8 h 31 min
